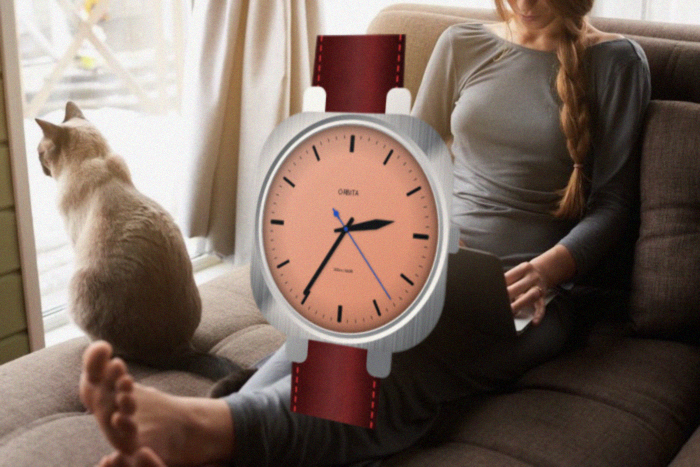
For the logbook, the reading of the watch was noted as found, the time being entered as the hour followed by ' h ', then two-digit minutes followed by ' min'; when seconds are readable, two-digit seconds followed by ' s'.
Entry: 2 h 35 min 23 s
